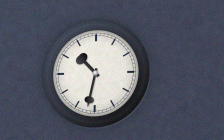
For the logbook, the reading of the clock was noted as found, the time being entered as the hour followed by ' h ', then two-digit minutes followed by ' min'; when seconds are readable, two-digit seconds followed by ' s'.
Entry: 10 h 32 min
